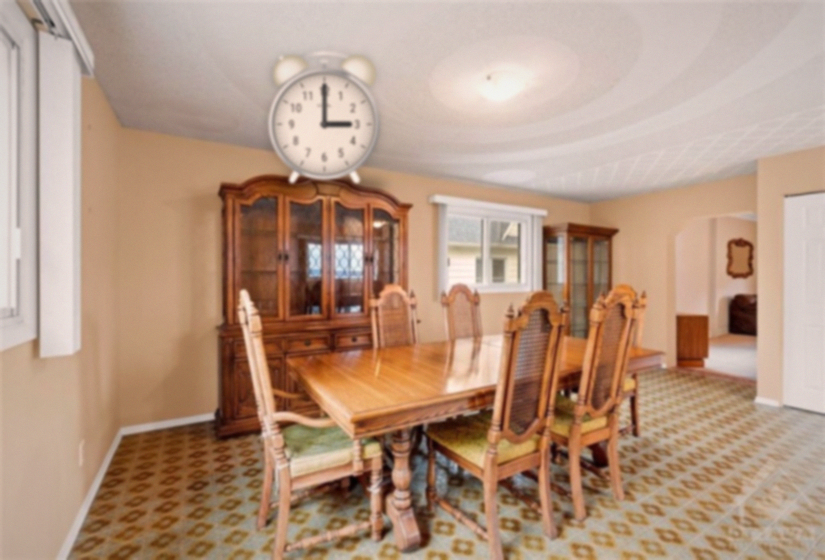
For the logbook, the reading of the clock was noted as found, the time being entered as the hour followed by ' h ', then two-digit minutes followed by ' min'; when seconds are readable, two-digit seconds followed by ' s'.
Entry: 3 h 00 min
